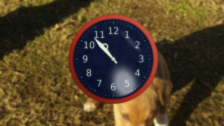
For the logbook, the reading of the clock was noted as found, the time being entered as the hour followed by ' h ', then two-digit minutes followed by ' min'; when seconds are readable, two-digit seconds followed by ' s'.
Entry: 10 h 53 min
